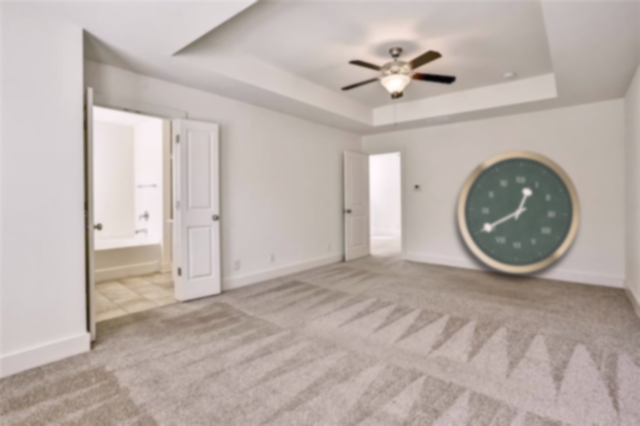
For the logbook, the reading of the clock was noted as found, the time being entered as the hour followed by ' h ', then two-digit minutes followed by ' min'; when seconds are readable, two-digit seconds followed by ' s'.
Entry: 12 h 40 min
